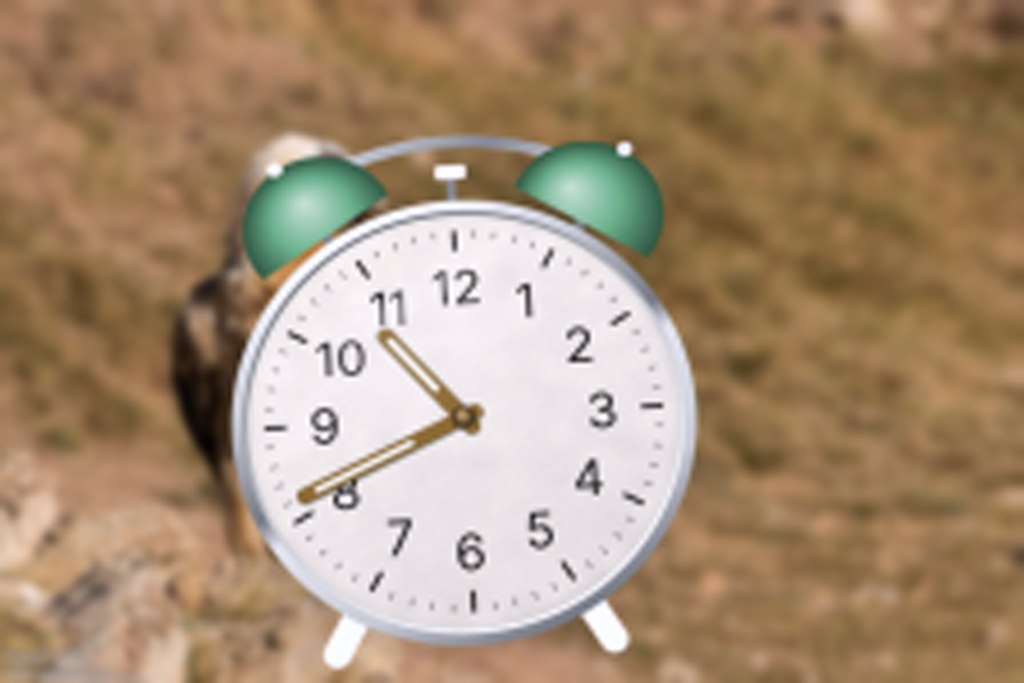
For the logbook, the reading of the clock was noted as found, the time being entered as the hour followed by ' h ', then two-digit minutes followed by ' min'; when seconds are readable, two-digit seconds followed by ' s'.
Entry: 10 h 41 min
